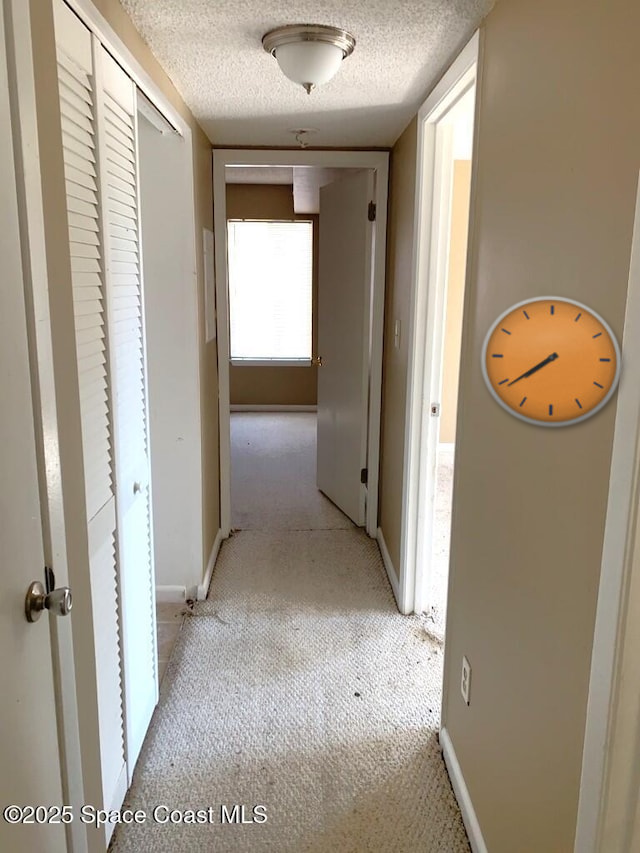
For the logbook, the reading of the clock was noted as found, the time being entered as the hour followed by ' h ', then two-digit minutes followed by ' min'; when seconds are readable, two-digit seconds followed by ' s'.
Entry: 7 h 39 min
